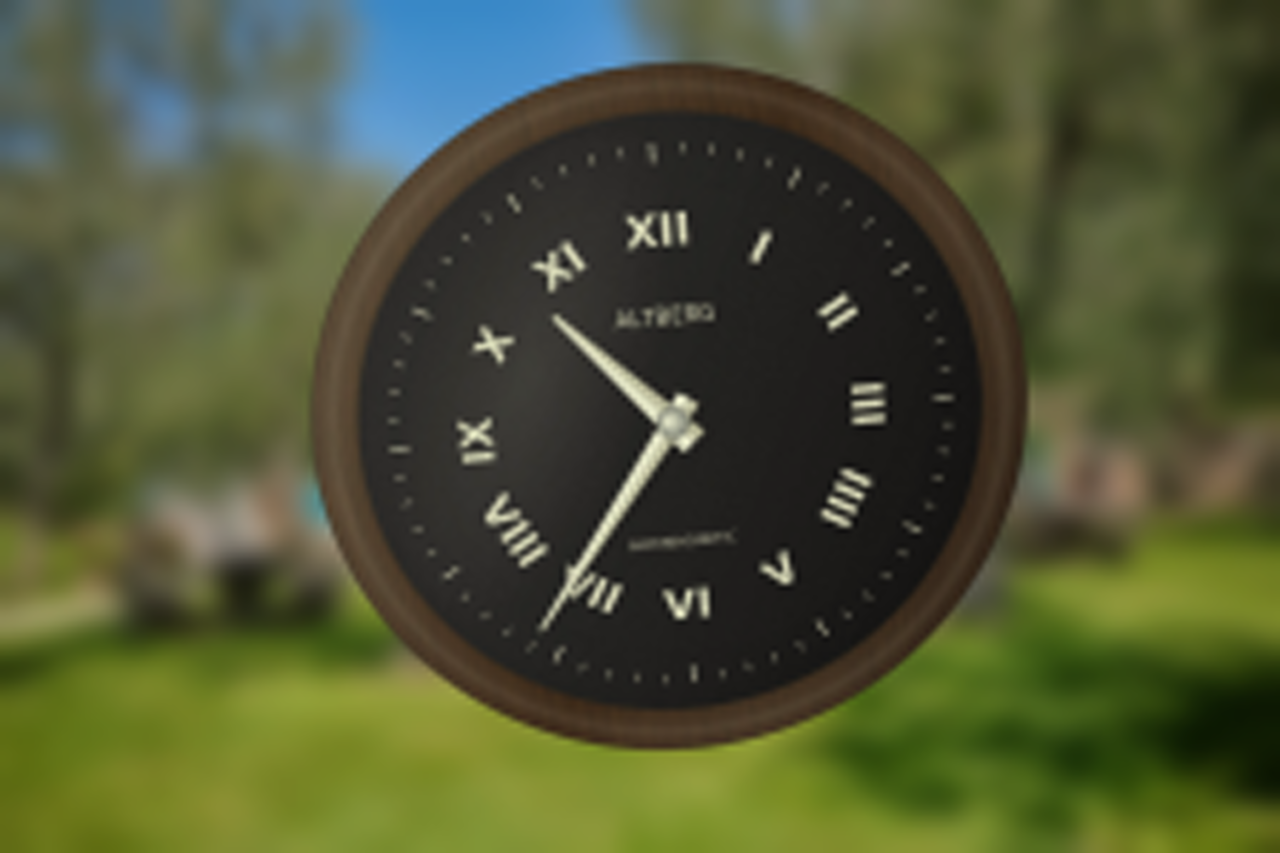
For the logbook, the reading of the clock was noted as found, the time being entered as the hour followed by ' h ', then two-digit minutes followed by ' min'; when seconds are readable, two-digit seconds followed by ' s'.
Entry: 10 h 36 min
